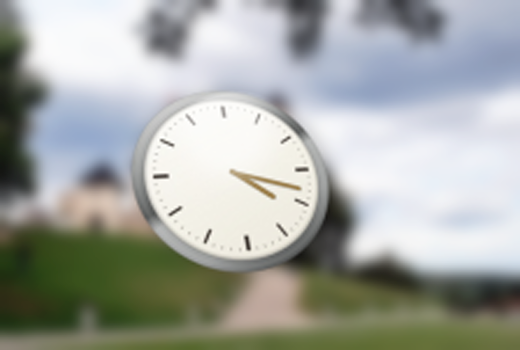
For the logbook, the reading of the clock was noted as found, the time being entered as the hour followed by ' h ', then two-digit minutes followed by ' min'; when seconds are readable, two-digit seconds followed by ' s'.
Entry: 4 h 18 min
